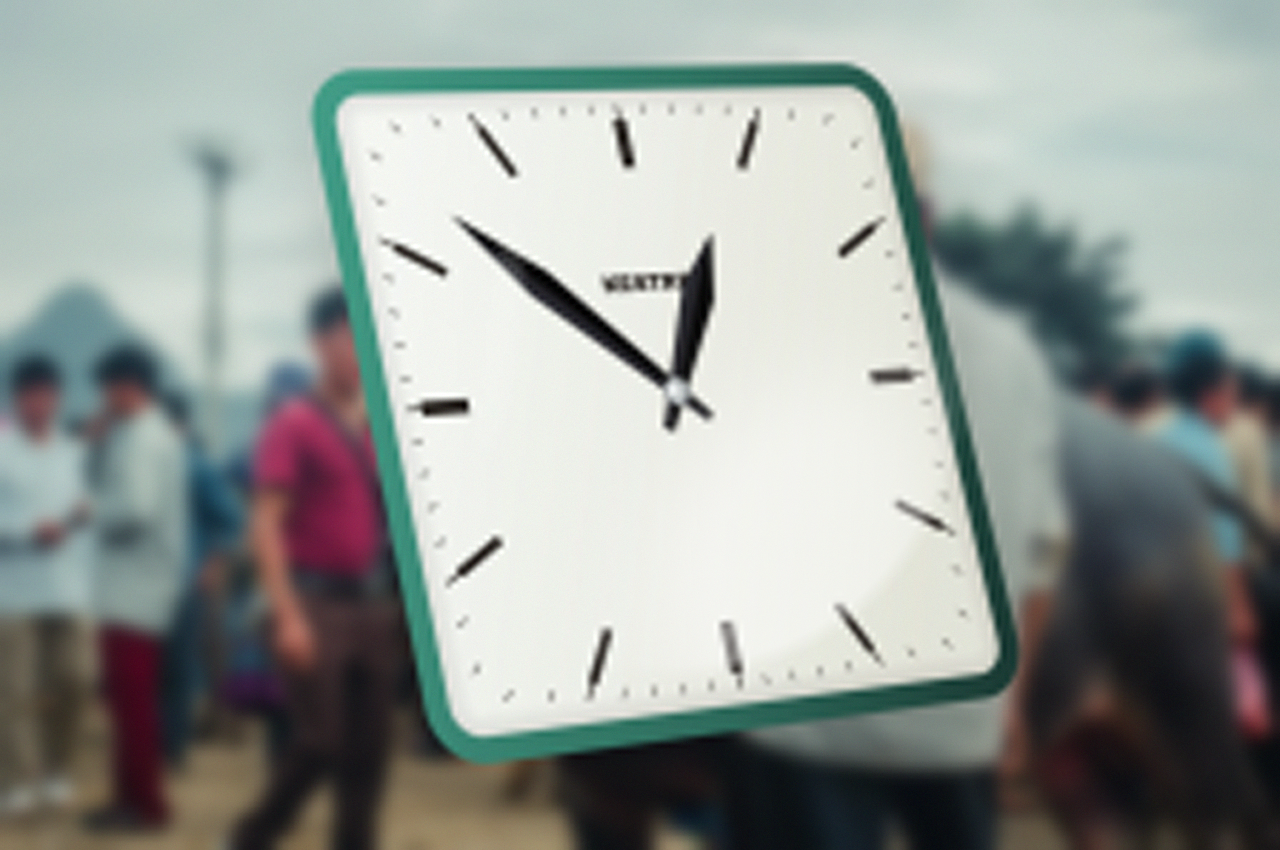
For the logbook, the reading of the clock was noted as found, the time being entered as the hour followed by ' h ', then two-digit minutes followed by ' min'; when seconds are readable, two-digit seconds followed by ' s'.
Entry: 12 h 52 min
